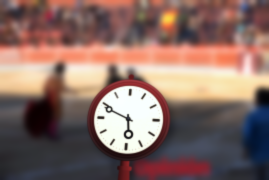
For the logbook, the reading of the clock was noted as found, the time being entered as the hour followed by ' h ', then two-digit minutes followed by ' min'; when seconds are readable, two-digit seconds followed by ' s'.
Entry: 5 h 49 min
